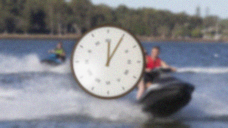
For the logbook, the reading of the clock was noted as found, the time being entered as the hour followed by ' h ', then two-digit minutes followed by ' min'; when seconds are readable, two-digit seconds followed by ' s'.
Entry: 12 h 05 min
